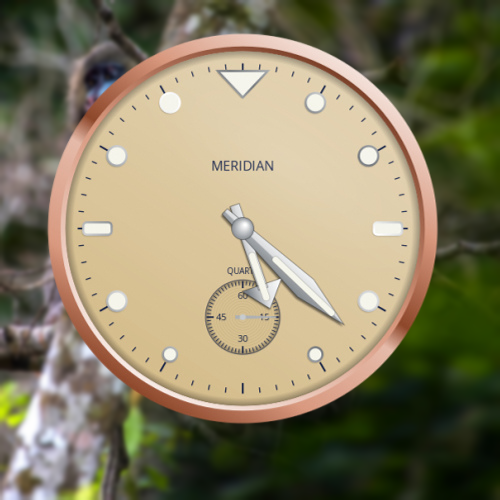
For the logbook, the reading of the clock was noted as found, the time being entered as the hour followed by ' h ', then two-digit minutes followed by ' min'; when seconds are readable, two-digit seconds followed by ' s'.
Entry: 5 h 22 min 15 s
